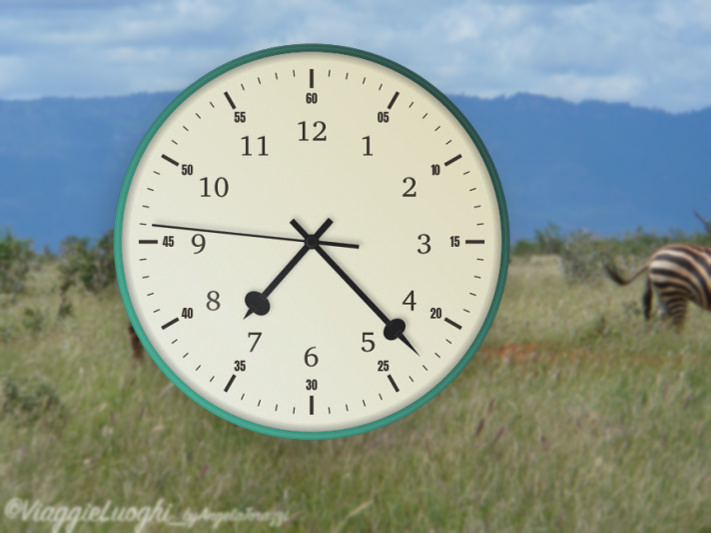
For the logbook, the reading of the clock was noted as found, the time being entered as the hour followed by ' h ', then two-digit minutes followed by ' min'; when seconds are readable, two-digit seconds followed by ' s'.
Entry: 7 h 22 min 46 s
